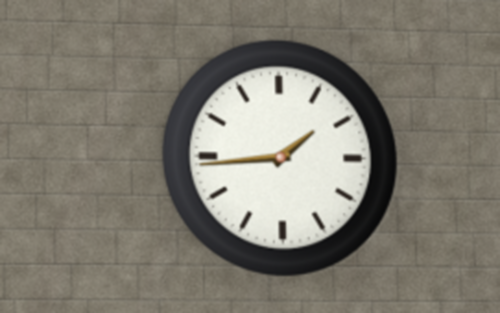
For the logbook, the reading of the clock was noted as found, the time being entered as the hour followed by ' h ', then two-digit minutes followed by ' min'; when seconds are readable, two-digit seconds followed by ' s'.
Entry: 1 h 44 min
